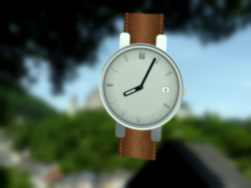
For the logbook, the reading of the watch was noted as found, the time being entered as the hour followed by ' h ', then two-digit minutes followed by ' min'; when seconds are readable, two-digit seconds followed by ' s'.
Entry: 8 h 04 min
